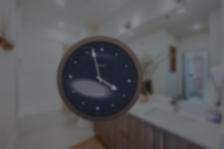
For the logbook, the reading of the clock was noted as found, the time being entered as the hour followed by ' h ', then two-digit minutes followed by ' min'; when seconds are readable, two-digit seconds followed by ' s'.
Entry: 3 h 57 min
